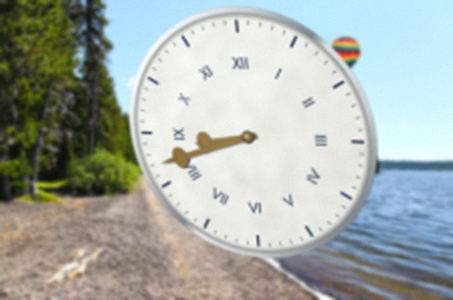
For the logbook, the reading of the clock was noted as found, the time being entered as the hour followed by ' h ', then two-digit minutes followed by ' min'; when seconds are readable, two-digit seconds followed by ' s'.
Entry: 8 h 42 min
